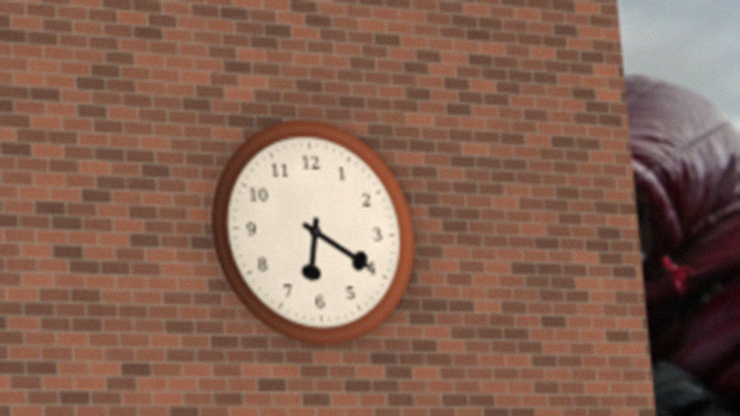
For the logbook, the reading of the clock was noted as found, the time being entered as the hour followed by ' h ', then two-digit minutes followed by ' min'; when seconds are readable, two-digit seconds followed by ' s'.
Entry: 6 h 20 min
